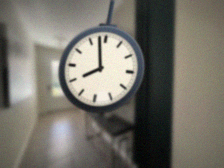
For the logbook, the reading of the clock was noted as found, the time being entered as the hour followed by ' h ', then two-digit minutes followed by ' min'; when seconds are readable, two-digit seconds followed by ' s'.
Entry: 7 h 58 min
